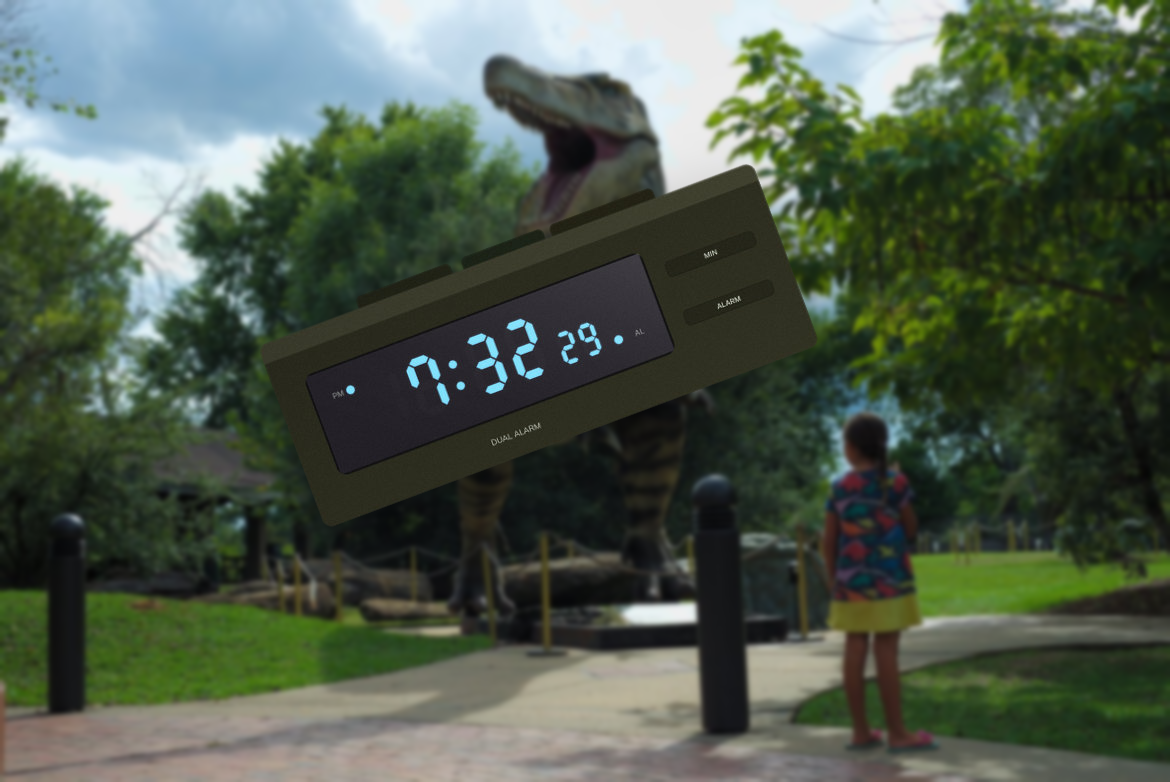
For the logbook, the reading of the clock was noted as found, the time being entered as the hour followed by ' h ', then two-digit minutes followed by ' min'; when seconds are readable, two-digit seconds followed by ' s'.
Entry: 7 h 32 min 29 s
